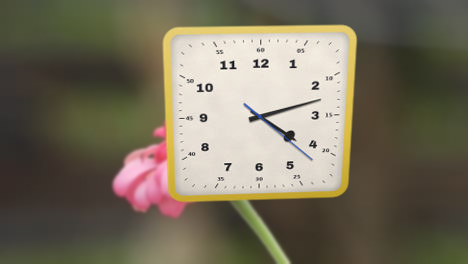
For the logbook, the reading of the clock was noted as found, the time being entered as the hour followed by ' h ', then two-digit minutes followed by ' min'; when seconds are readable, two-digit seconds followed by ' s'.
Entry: 4 h 12 min 22 s
